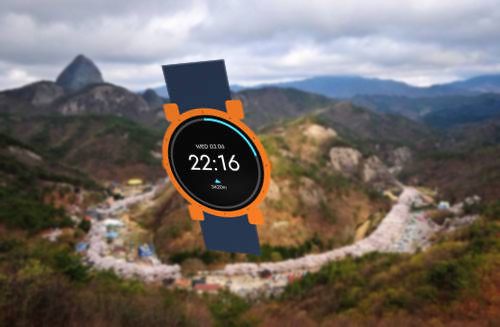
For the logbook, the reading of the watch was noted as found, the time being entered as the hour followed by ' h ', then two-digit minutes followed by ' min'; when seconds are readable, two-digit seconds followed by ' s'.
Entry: 22 h 16 min
